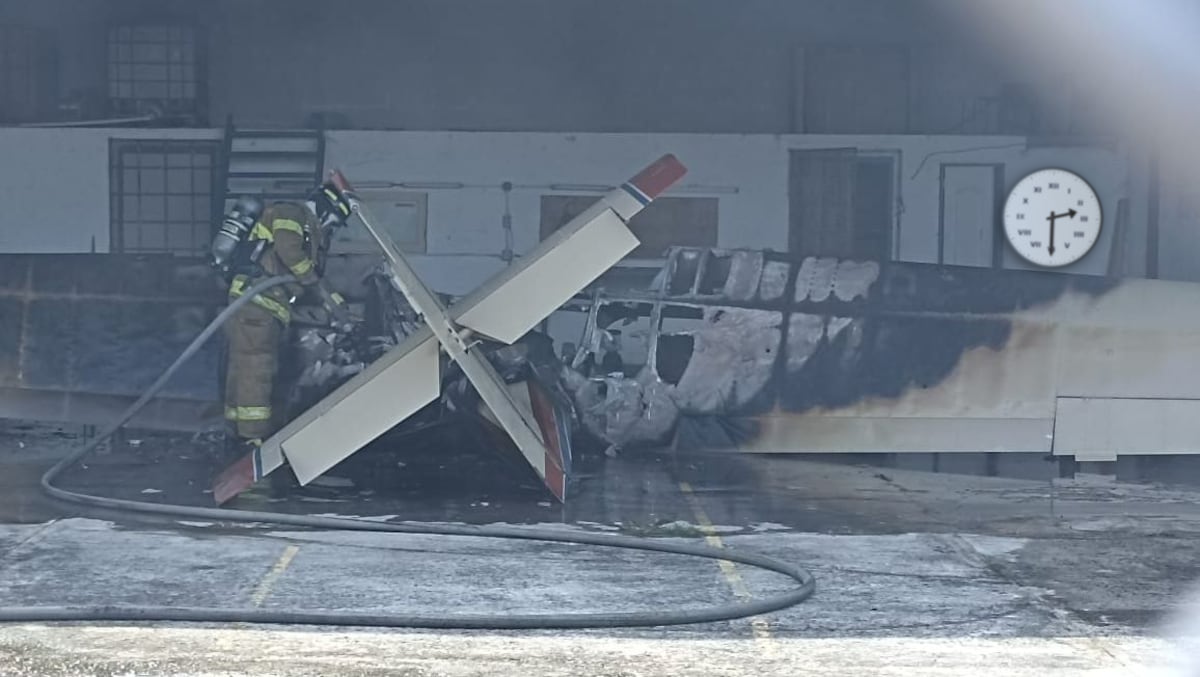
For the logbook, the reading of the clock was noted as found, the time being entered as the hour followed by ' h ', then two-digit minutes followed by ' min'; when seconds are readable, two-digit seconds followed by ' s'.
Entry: 2 h 30 min
